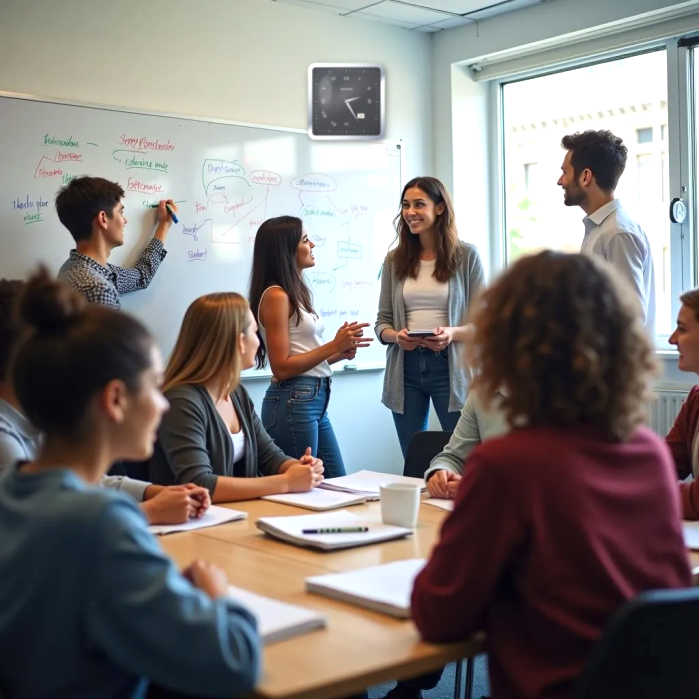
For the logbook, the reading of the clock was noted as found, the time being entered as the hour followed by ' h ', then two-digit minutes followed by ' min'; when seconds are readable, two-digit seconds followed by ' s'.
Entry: 2 h 25 min
